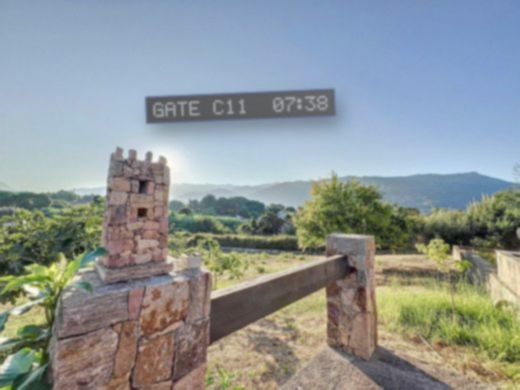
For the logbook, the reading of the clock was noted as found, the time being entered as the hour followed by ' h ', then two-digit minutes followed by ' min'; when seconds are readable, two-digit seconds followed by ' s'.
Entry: 7 h 38 min
